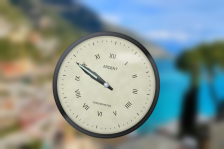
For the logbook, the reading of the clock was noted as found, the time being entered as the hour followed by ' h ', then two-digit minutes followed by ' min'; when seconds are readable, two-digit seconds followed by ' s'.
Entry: 9 h 49 min
